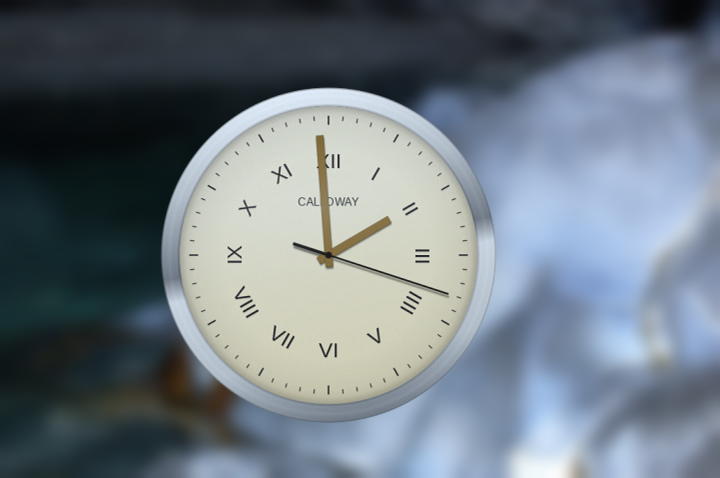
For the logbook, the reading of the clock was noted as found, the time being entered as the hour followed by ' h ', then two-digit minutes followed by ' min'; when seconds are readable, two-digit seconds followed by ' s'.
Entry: 1 h 59 min 18 s
